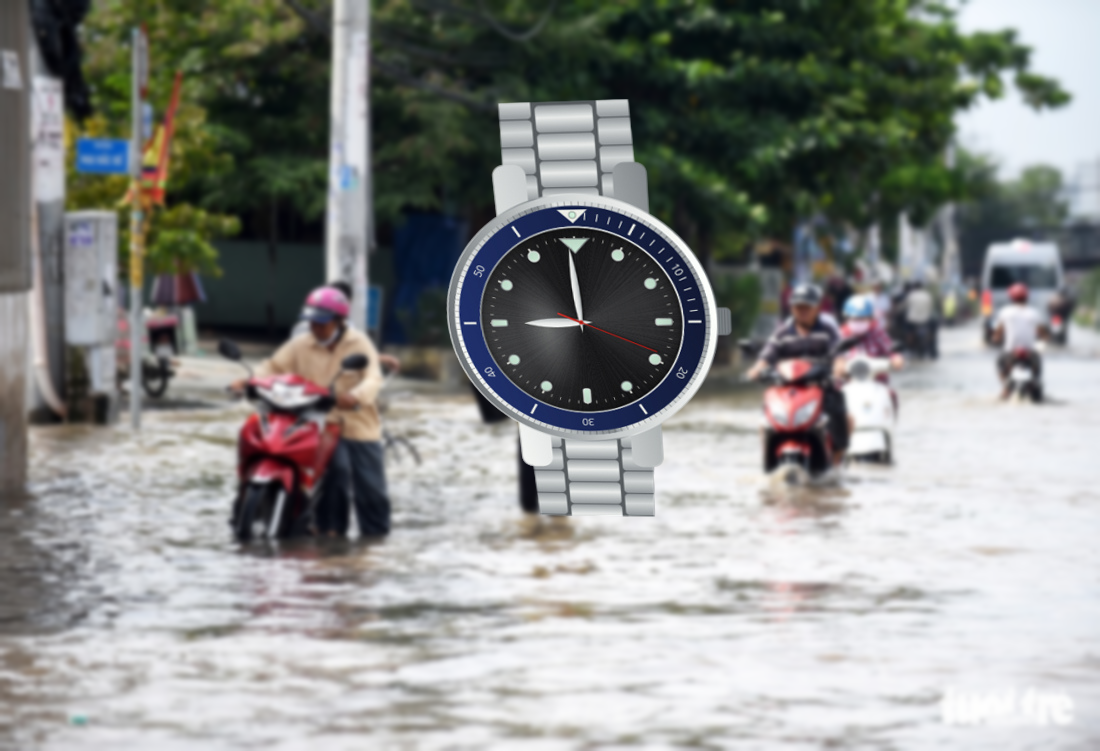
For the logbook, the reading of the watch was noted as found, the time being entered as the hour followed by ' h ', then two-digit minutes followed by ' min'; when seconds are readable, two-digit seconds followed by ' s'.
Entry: 8 h 59 min 19 s
